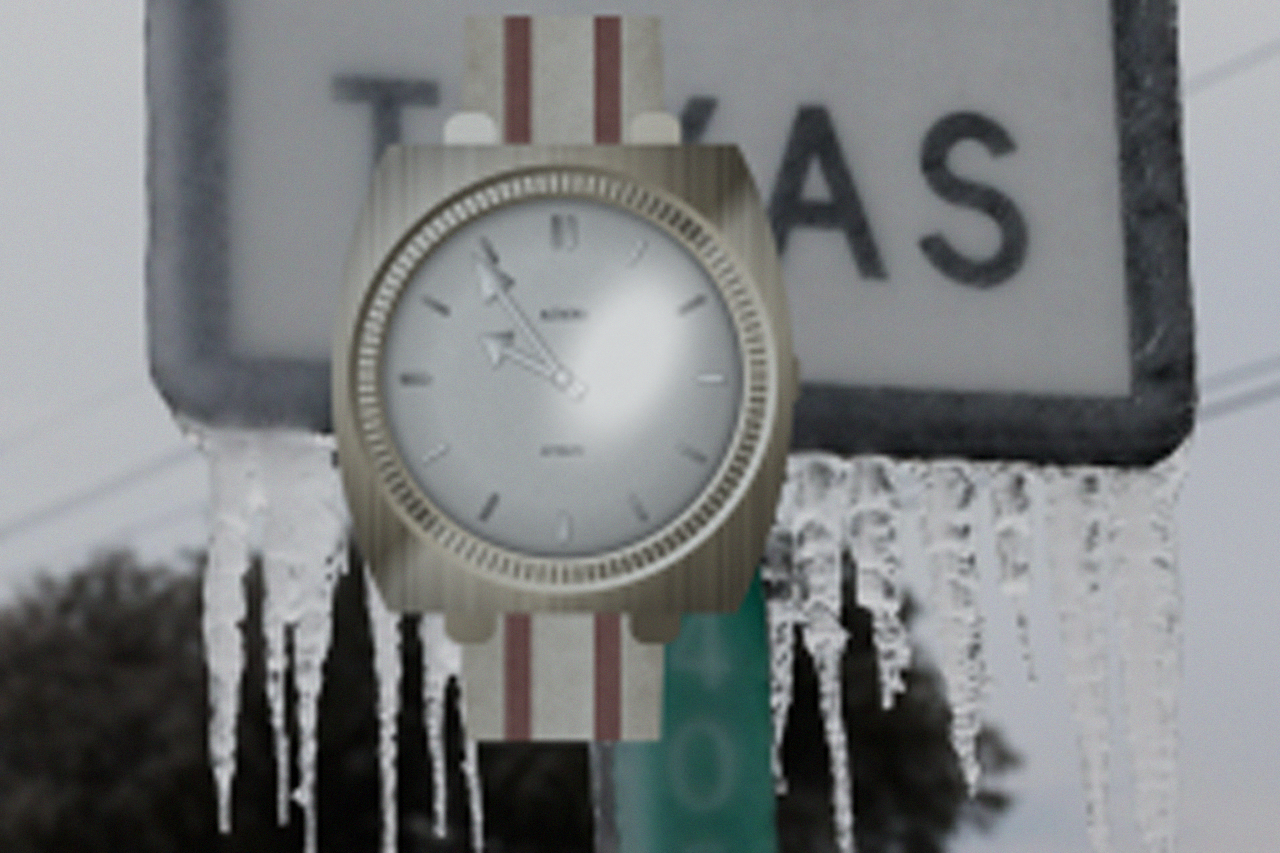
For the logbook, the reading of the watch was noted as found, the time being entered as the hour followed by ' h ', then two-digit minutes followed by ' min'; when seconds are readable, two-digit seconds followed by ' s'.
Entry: 9 h 54 min
